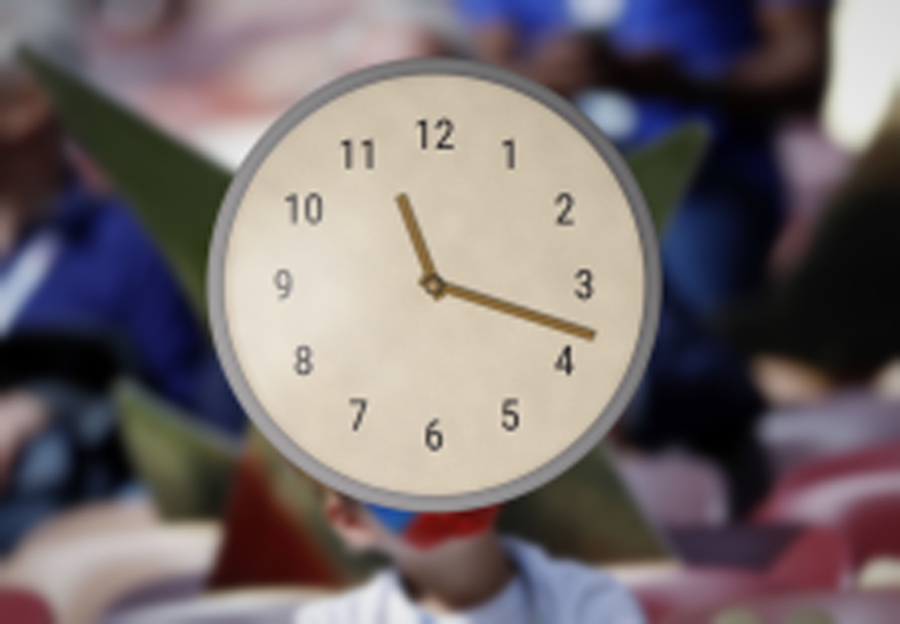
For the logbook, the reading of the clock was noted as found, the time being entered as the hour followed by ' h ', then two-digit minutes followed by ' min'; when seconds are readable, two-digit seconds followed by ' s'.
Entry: 11 h 18 min
